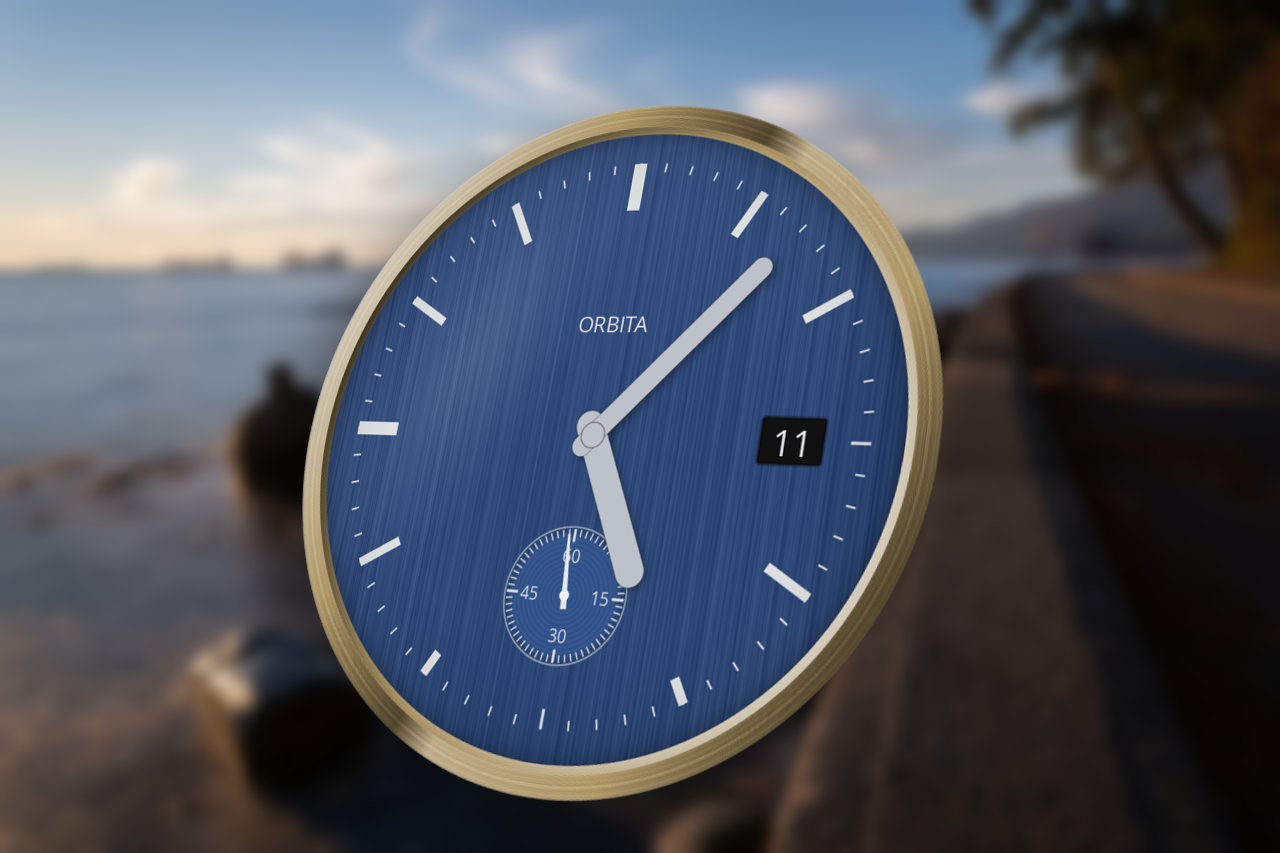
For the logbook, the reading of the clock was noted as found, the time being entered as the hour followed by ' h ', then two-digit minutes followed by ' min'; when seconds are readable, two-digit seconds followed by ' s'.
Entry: 5 h 06 min 59 s
